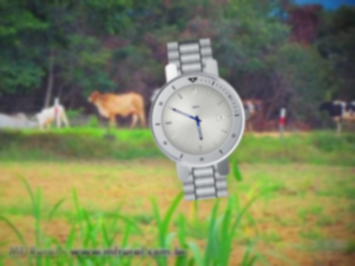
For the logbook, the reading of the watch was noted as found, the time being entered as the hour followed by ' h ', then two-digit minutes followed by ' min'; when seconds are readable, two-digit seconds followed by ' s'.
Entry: 5 h 50 min
